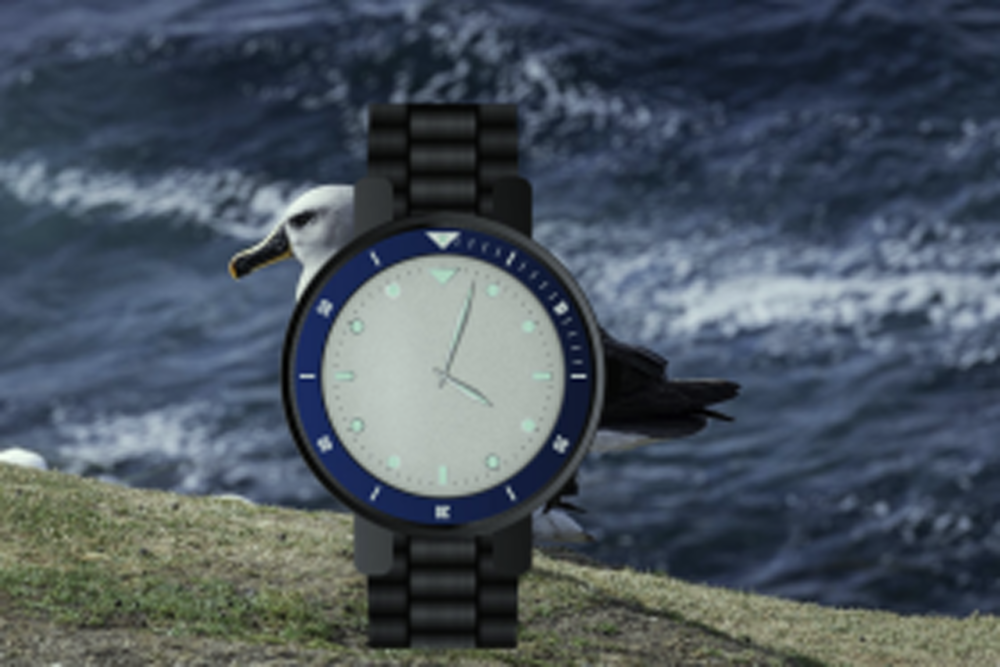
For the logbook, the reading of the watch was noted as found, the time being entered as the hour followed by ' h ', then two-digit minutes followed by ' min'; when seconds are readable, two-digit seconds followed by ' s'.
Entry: 4 h 03 min
